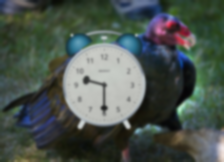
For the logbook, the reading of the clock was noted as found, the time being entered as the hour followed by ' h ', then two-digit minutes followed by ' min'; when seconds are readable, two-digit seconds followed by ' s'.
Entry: 9 h 30 min
